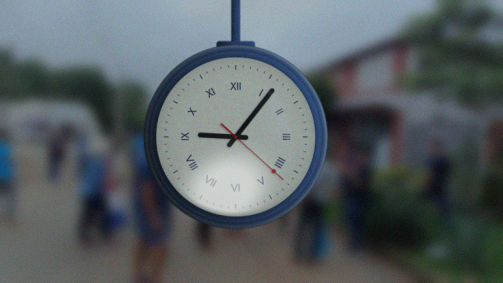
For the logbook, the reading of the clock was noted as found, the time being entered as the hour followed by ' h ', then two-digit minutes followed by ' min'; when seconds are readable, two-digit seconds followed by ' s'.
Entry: 9 h 06 min 22 s
